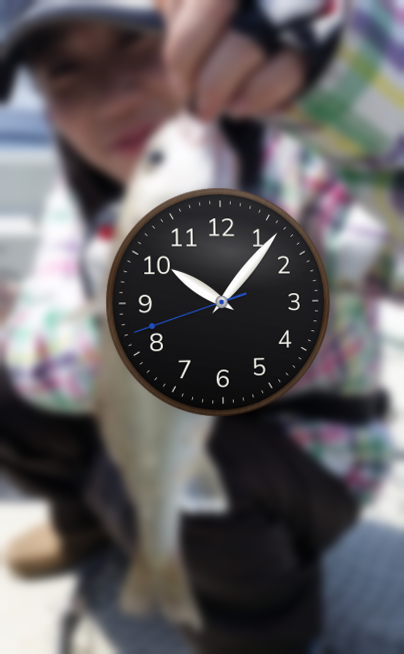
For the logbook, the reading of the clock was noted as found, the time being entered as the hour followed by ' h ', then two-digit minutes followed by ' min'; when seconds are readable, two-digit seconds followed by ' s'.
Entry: 10 h 06 min 42 s
